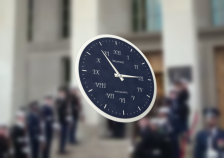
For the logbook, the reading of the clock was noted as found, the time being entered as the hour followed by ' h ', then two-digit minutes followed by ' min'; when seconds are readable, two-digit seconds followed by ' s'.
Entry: 2 h 54 min
